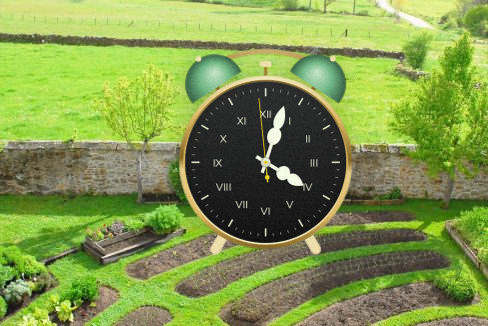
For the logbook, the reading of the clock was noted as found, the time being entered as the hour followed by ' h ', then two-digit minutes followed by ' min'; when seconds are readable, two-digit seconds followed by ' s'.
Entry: 4 h 02 min 59 s
